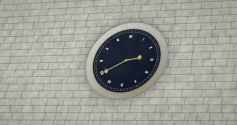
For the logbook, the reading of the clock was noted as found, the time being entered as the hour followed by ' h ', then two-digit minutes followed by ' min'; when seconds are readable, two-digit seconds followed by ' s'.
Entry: 2 h 40 min
